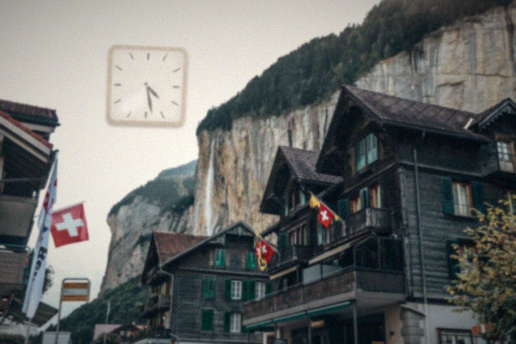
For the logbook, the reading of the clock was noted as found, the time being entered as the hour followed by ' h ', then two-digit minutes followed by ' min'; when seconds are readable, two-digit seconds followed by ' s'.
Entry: 4 h 28 min
